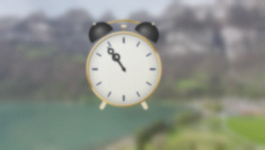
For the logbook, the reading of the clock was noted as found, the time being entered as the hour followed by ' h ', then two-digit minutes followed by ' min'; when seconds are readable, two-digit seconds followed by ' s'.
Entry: 10 h 54 min
